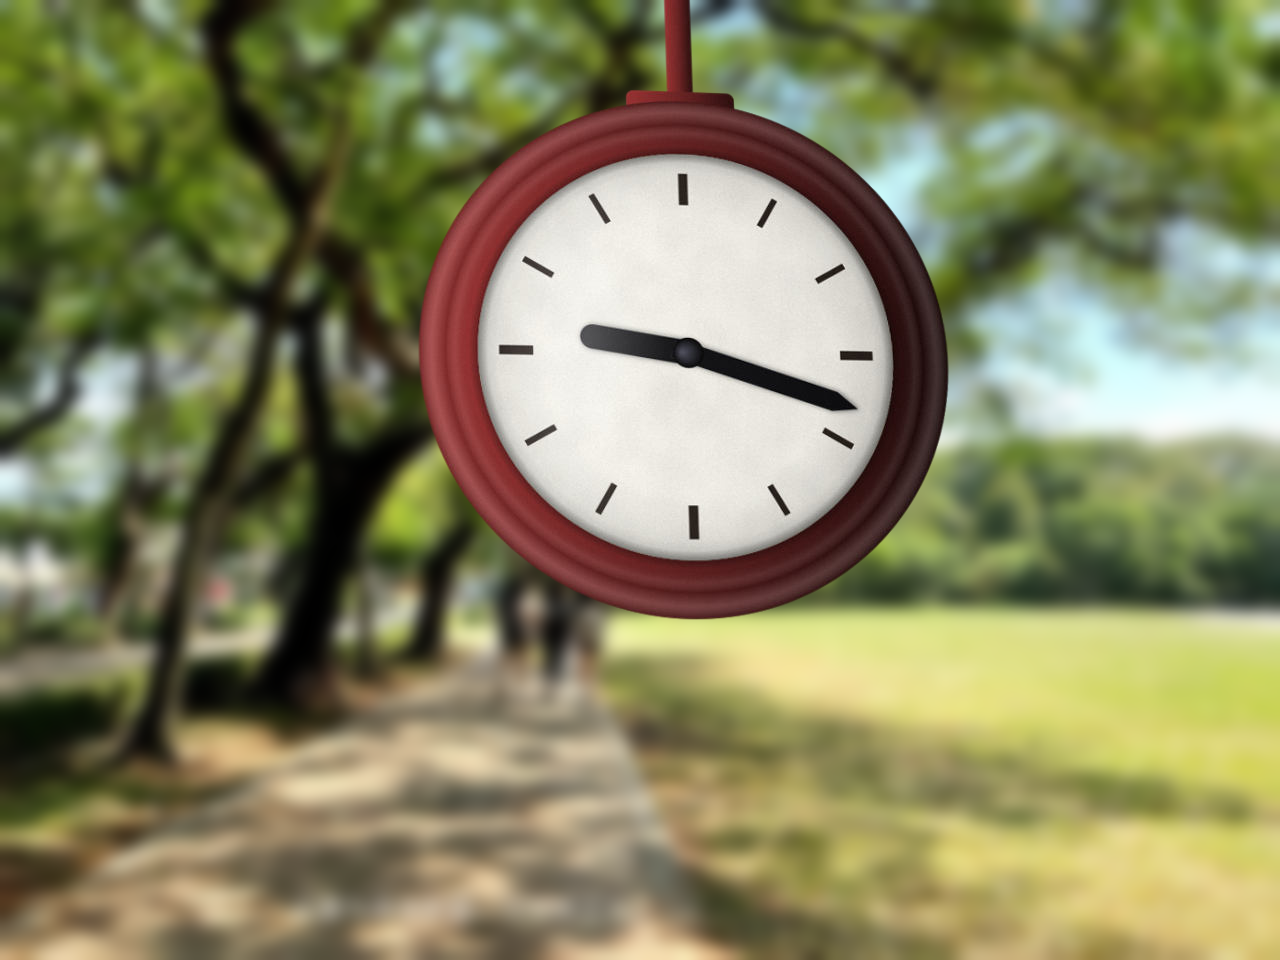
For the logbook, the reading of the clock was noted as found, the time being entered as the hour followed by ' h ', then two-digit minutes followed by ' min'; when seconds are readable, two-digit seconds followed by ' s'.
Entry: 9 h 18 min
